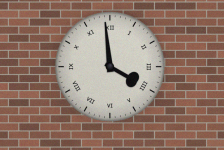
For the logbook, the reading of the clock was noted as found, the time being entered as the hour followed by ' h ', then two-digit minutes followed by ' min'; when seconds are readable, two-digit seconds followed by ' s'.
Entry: 3 h 59 min
